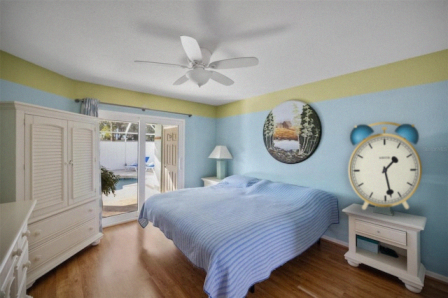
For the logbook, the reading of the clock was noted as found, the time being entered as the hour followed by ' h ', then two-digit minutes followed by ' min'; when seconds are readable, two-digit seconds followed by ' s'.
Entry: 1 h 28 min
